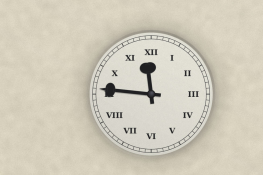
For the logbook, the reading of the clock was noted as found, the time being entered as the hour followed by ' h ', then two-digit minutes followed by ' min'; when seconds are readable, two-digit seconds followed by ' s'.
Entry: 11 h 46 min
